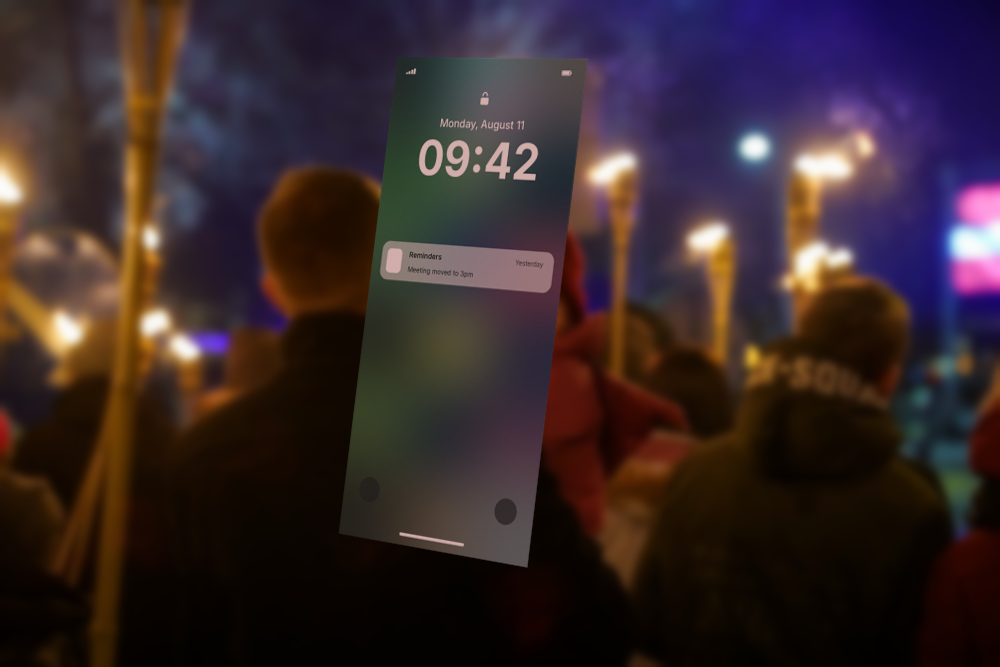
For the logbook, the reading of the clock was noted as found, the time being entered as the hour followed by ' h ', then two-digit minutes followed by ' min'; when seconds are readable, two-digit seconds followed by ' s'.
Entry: 9 h 42 min
